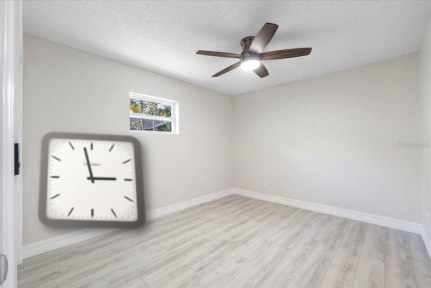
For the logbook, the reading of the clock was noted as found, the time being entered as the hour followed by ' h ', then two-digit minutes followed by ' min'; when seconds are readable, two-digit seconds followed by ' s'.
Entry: 2 h 58 min
